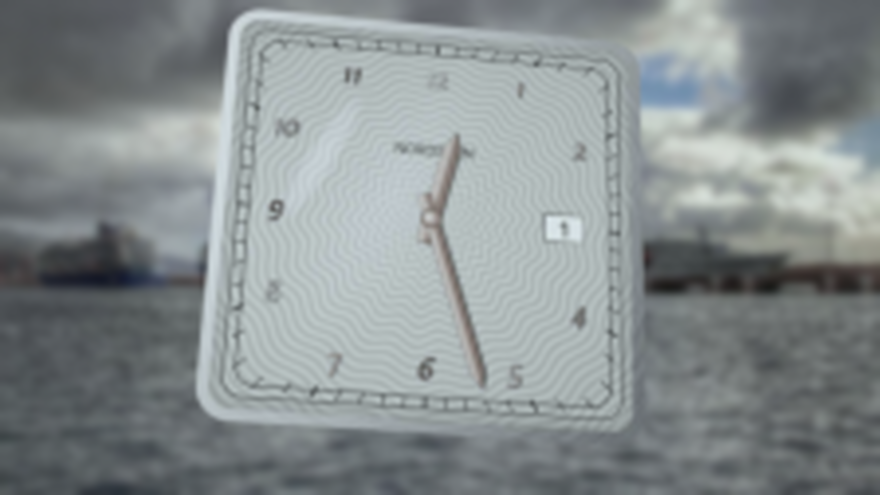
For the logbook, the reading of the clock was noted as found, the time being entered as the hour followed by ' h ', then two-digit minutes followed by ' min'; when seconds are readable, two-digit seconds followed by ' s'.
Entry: 12 h 27 min
